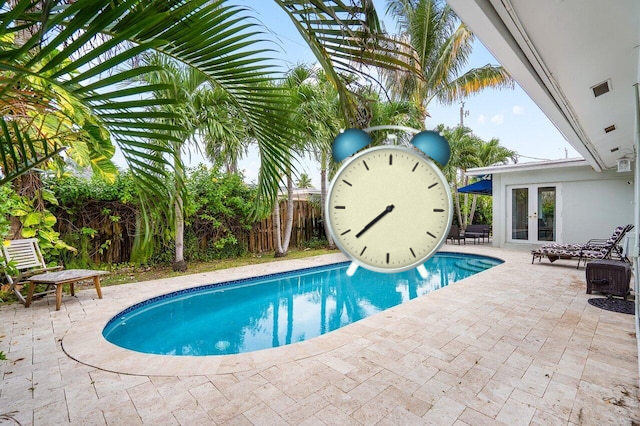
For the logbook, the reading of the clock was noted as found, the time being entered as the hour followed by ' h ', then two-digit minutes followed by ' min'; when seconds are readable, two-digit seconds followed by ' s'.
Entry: 7 h 38 min
